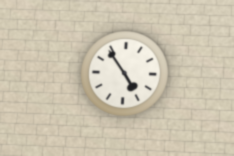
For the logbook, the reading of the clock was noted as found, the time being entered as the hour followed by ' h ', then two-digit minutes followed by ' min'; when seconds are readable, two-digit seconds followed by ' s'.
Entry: 4 h 54 min
